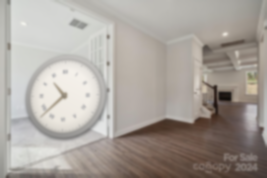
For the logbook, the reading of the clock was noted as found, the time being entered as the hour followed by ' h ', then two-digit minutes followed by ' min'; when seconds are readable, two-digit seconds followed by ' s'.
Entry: 10 h 38 min
